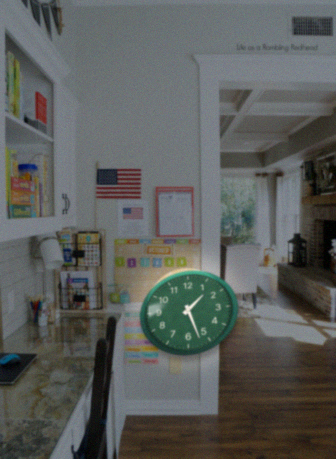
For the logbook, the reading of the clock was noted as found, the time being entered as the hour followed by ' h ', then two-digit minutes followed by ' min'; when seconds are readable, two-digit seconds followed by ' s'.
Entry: 1 h 27 min
